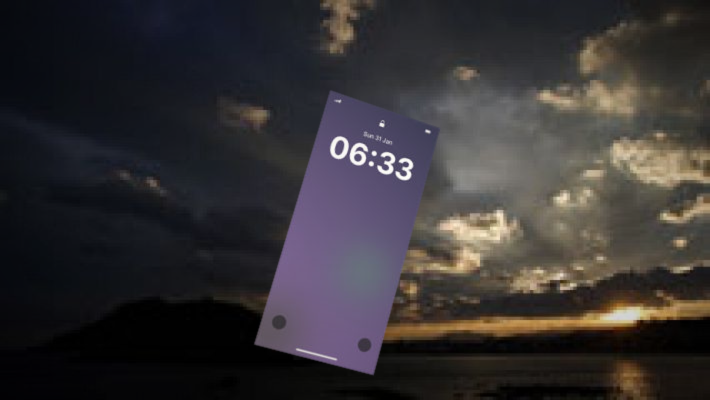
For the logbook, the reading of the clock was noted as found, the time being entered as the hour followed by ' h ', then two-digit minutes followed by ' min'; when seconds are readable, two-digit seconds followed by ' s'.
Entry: 6 h 33 min
